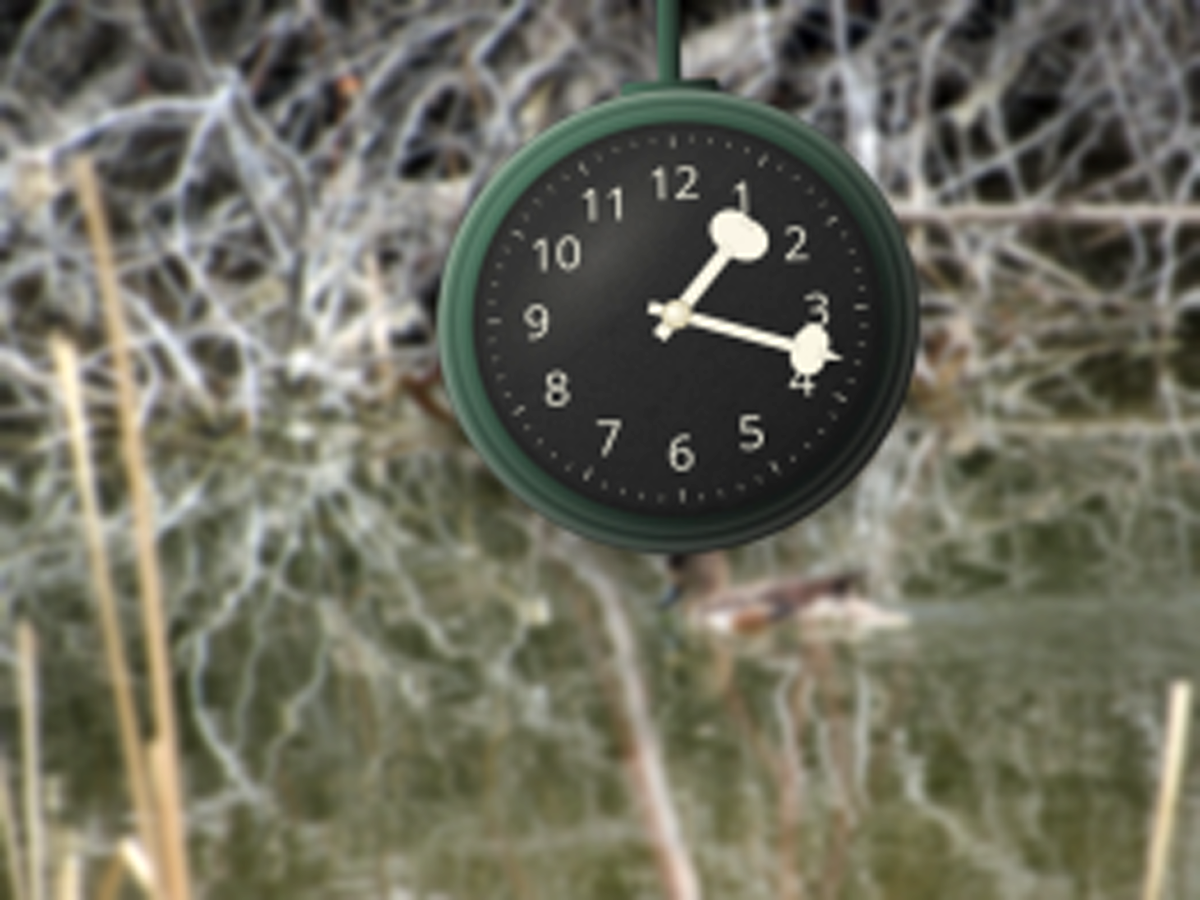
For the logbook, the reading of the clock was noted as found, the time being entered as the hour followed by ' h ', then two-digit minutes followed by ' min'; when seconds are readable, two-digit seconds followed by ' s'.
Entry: 1 h 18 min
